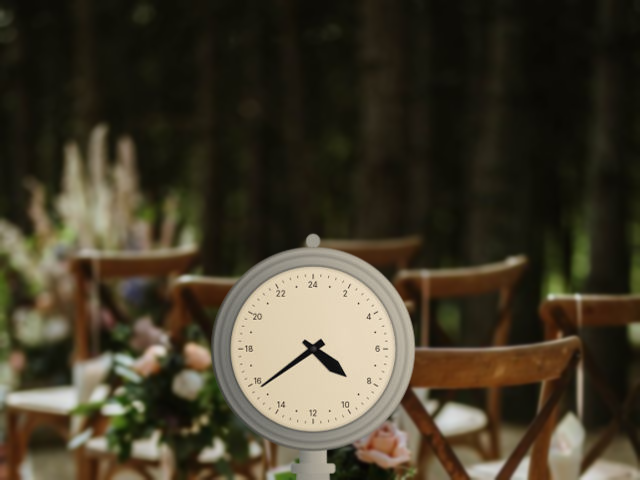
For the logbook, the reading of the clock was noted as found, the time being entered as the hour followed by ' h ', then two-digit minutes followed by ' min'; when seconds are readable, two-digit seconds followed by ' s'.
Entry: 8 h 39 min
